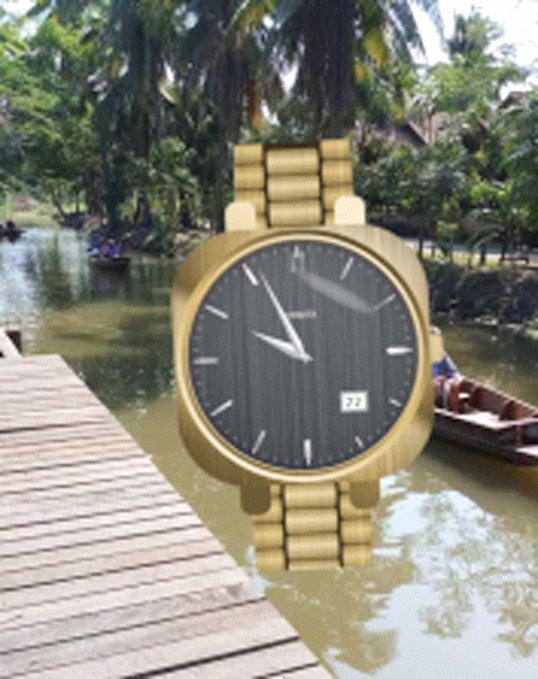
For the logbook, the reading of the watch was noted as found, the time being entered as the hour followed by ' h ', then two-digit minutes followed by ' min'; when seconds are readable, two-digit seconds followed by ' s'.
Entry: 9 h 56 min
